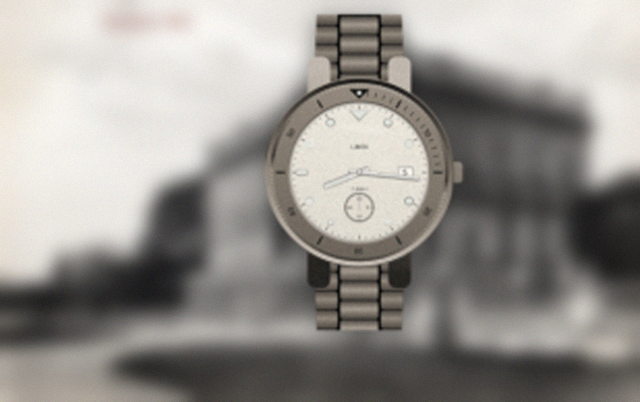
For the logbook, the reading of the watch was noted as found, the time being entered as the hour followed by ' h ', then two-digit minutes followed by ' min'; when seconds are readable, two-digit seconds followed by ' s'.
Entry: 8 h 16 min
